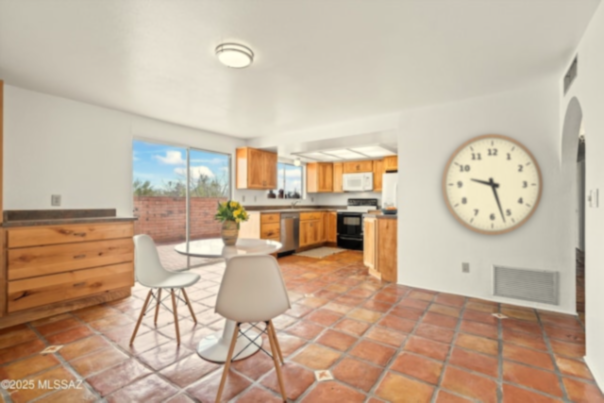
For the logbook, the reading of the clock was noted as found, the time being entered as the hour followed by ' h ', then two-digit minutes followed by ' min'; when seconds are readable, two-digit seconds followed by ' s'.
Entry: 9 h 27 min
